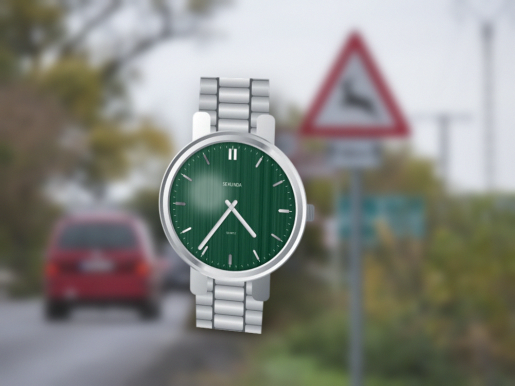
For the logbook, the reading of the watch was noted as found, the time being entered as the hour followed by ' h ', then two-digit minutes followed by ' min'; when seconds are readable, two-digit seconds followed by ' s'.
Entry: 4 h 36 min
